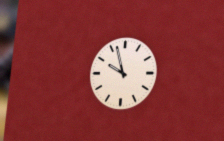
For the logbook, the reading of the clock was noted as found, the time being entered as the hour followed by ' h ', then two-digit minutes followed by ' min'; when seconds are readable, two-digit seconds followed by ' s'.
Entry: 9 h 57 min
